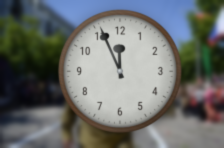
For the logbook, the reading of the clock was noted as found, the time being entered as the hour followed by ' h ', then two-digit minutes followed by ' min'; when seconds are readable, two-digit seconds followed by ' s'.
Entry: 11 h 56 min
